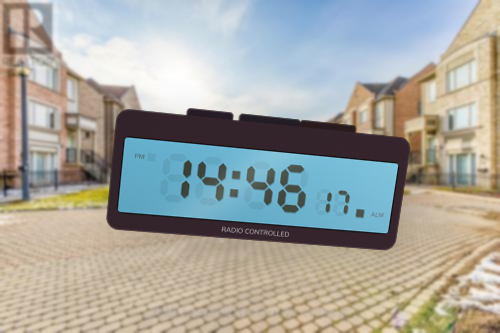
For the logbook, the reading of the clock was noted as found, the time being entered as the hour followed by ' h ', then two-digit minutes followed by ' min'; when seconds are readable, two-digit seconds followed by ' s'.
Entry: 14 h 46 min 17 s
